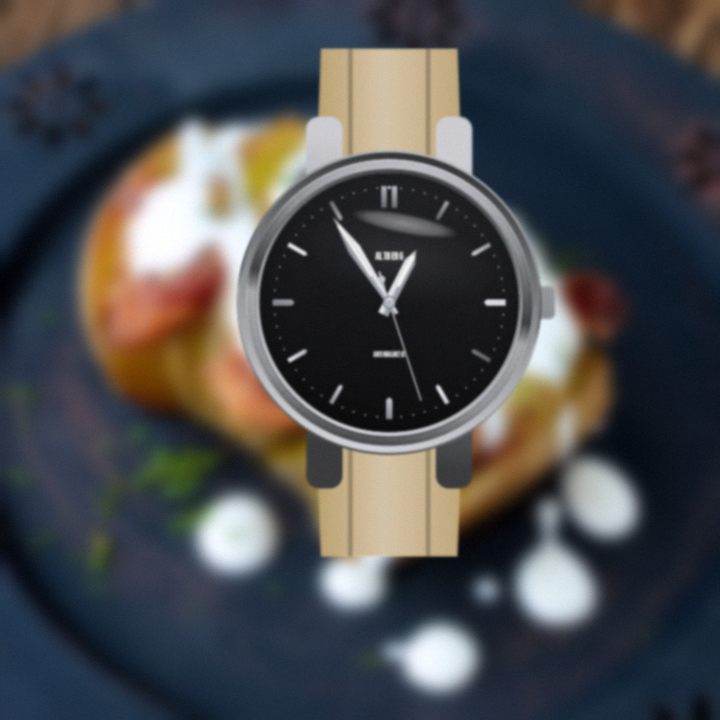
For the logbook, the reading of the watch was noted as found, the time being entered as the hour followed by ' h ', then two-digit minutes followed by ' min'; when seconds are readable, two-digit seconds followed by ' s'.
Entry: 12 h 54 min 27 s
